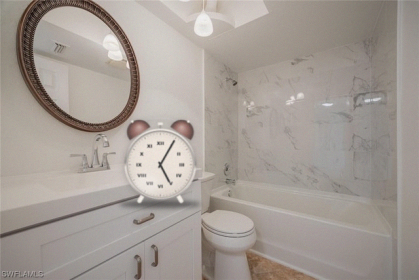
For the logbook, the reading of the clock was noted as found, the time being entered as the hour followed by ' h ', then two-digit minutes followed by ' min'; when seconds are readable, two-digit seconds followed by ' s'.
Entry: 5 h 05 min
